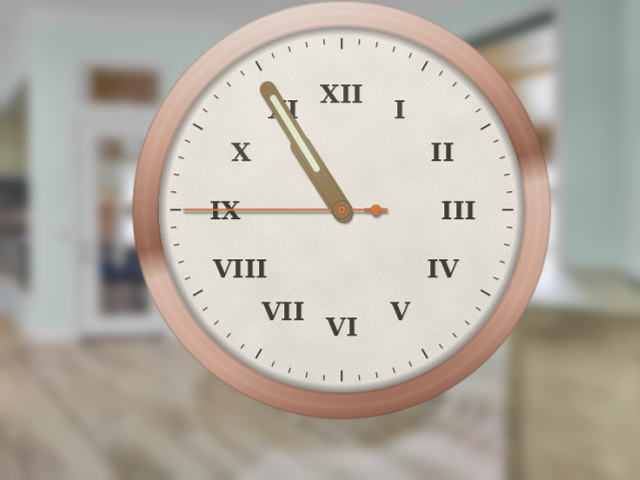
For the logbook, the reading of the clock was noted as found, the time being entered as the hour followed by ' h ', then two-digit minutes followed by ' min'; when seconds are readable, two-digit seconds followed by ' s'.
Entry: 10 h 54 min 45 s
